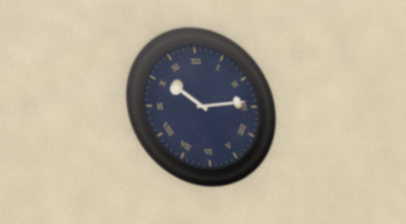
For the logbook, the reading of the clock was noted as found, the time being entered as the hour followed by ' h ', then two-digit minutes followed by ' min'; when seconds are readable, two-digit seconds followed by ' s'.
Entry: 10 h 14 min
